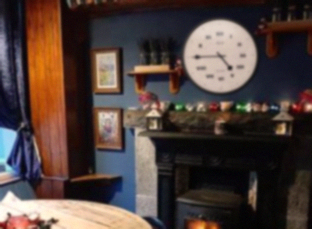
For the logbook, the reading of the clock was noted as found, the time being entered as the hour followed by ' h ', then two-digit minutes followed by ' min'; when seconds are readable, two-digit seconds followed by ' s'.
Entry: 4 h 45 min
